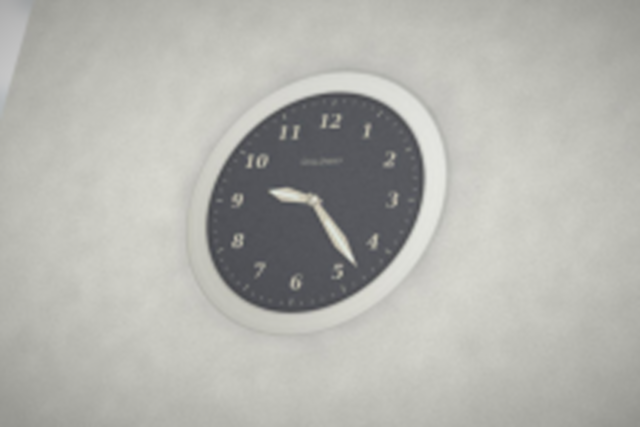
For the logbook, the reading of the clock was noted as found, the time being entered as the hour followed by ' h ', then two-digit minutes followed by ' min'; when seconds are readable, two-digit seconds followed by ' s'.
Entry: 9 h 23 min
